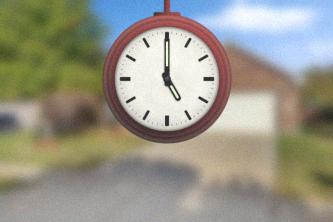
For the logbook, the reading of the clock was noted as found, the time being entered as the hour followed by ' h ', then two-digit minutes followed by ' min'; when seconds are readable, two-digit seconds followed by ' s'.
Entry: 5 h 00 min
